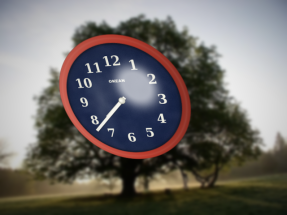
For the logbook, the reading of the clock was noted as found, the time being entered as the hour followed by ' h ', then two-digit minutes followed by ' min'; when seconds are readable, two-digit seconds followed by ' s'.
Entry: 7 h 38 min
